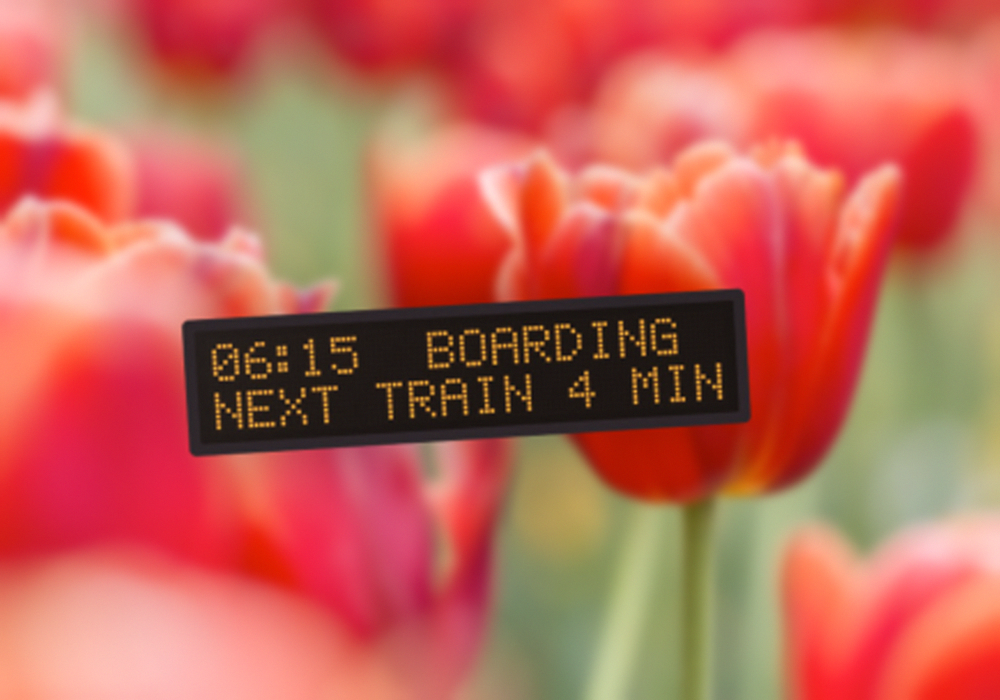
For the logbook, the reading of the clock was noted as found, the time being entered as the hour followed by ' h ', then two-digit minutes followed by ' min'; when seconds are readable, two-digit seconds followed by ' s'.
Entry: 6 h 15 min
